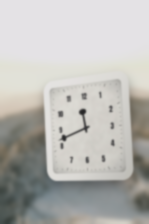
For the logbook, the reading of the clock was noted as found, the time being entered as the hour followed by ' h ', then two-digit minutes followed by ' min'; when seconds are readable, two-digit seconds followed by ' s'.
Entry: 11 h 42 min
